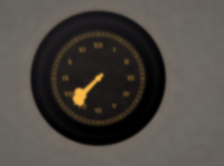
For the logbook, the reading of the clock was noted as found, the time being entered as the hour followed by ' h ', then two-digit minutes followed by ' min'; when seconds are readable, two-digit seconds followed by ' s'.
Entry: 7 h 37 min
